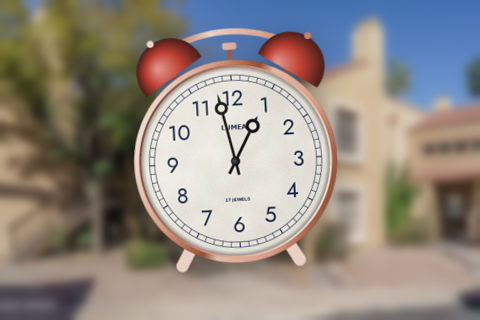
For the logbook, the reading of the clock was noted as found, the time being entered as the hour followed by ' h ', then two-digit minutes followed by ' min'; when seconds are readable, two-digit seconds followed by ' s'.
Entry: 12 h 58 min
